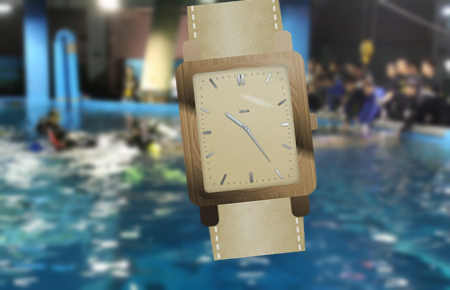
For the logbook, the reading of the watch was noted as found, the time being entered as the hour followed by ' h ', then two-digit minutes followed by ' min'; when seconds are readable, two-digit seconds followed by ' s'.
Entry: 10 h 25 min
